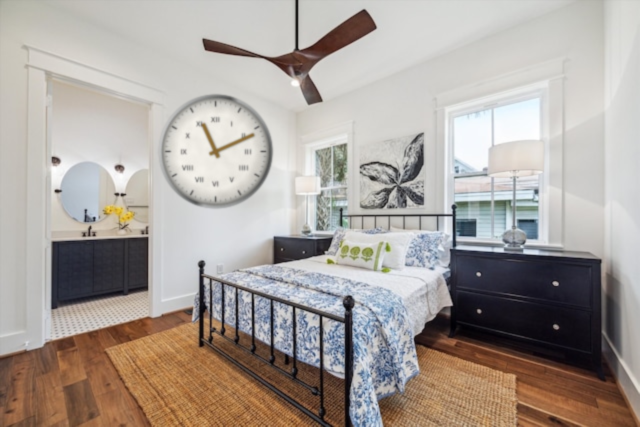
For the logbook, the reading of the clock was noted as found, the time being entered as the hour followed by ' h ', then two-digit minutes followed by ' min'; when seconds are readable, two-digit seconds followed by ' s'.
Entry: 11 h 11 min
